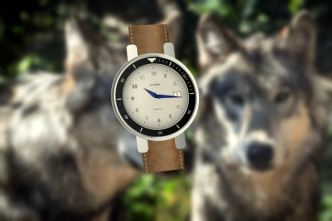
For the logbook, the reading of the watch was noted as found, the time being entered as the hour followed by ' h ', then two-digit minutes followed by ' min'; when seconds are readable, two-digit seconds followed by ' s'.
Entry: 10 h 16 min
